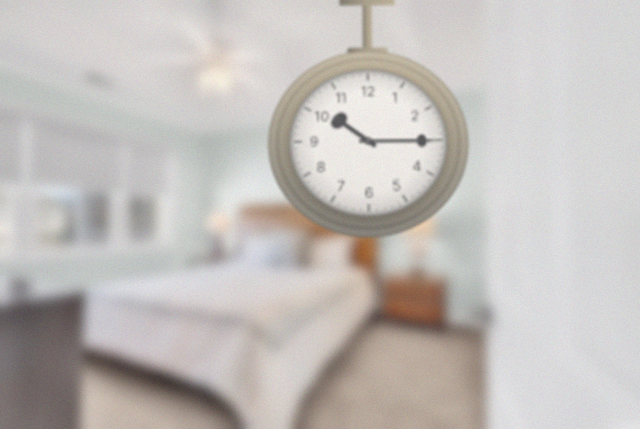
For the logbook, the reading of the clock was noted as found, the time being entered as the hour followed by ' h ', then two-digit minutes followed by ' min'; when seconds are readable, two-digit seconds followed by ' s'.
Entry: 10 h 15 min
